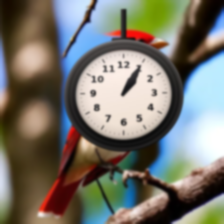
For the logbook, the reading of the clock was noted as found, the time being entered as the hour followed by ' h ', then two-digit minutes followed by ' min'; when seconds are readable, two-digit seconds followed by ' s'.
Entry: 1 h 05 min
